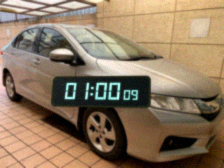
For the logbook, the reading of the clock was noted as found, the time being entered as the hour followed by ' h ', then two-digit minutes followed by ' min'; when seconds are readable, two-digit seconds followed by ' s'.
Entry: 1 h 00 min 09 s
